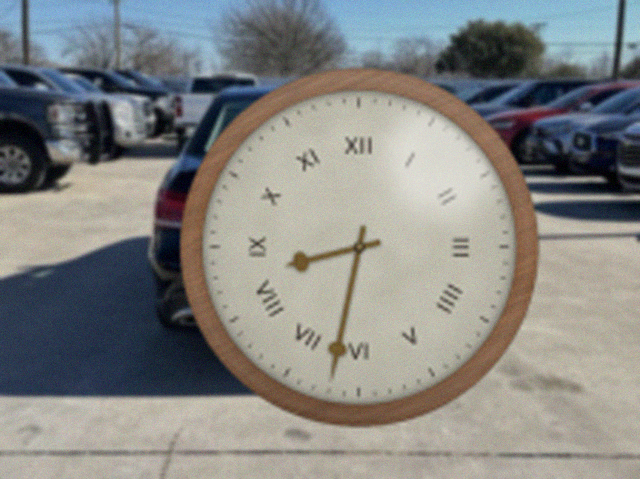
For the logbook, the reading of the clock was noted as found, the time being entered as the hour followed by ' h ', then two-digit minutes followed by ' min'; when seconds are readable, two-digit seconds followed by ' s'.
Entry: 8 h 32 min
